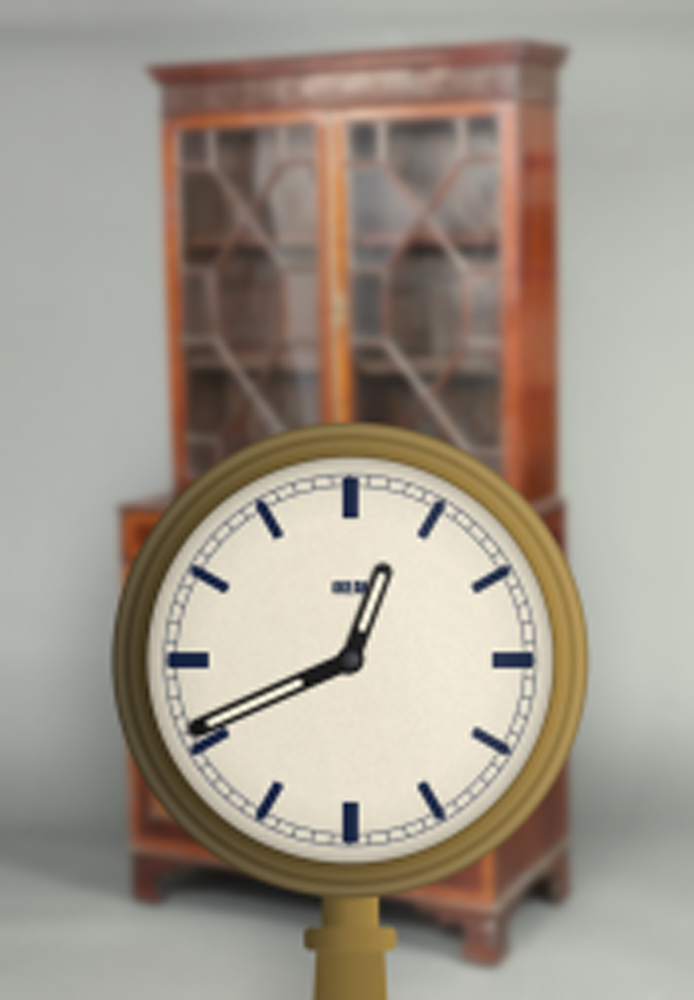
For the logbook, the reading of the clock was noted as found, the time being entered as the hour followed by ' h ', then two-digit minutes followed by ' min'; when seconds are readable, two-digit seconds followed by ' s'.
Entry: 12 h 41 min
